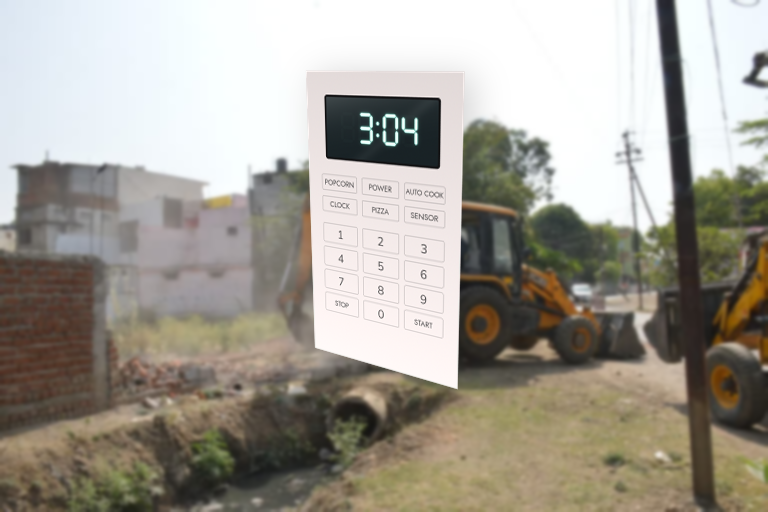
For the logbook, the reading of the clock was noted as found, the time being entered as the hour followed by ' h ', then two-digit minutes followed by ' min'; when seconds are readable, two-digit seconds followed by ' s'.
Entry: 3 h 04 min
